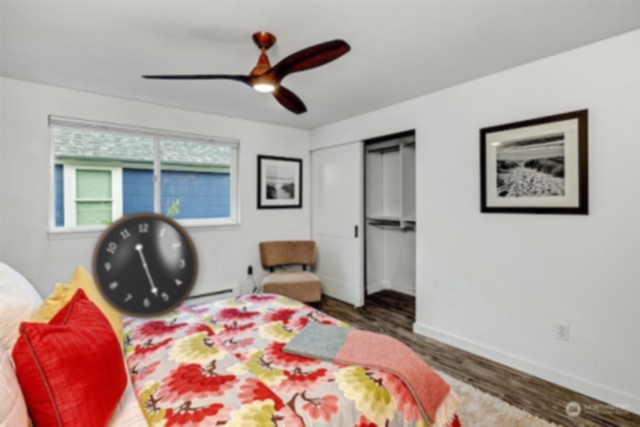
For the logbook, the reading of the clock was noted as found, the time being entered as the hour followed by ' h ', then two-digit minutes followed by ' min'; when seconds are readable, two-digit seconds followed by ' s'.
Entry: 11 h 27 min
